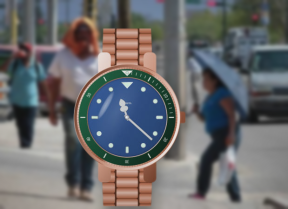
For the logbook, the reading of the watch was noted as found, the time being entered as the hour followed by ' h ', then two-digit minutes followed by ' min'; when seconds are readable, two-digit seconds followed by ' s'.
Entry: 11 h 22 min
